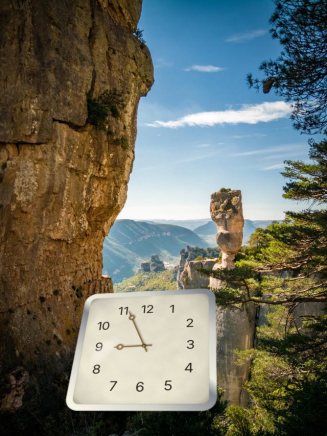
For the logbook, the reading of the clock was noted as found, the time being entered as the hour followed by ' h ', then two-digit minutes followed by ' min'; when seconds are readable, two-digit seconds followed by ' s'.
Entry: 8 h 56 min
